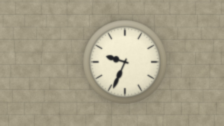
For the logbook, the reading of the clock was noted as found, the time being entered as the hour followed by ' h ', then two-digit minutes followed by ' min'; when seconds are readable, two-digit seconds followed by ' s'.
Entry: 9 h 34 min
